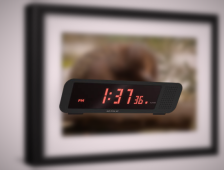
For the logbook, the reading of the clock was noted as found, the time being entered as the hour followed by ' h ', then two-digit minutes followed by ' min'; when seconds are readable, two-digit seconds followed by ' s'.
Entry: 1 h 37 min 36 s
